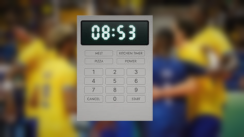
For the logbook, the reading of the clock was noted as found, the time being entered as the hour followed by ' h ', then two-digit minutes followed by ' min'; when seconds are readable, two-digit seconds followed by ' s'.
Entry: 8 h 53 min
